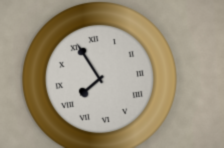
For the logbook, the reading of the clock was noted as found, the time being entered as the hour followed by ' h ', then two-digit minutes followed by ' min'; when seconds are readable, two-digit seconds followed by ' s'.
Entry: 7 h 56 min
